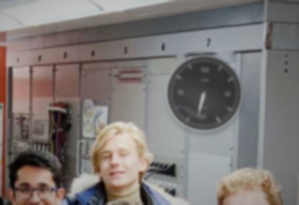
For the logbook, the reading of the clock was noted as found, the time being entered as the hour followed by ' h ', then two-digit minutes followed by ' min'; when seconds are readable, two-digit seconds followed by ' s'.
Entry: 6 h 32 min
